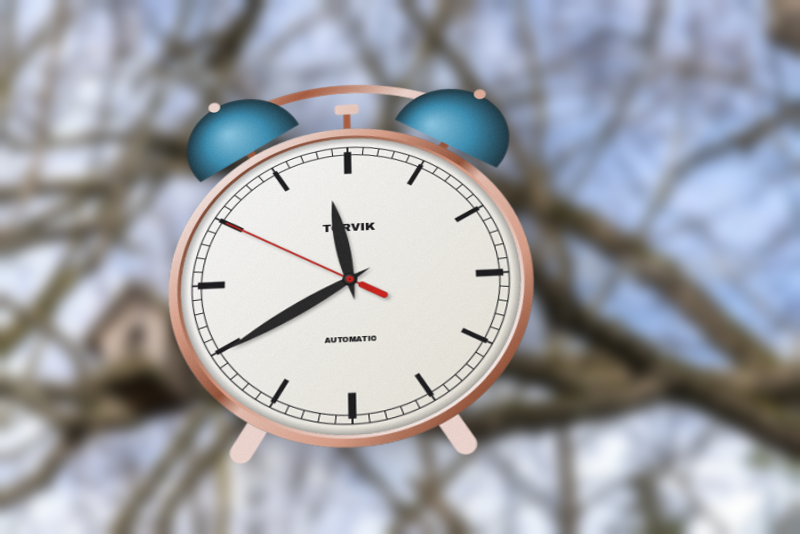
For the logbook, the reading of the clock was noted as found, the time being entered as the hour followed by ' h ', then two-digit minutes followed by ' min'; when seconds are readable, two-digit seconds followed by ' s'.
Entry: 11 h 39 min 50 s
